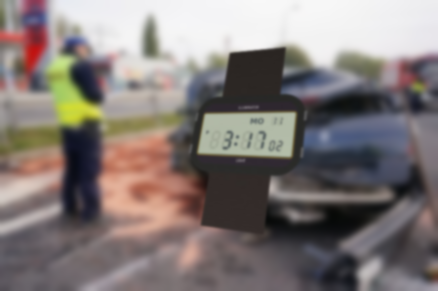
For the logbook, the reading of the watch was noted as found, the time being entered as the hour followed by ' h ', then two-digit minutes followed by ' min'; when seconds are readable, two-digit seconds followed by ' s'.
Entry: 3 h 17 min
